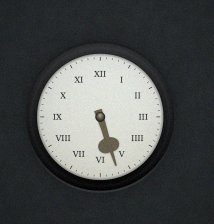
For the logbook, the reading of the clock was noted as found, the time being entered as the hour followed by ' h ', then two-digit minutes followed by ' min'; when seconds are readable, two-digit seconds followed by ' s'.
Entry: 5 h 27 min
